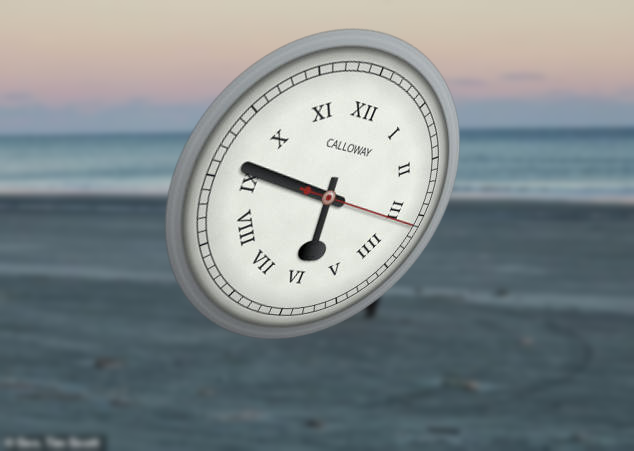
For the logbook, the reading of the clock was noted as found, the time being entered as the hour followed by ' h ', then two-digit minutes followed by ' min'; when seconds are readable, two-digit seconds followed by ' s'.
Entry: 5 h 46 min 16 s
